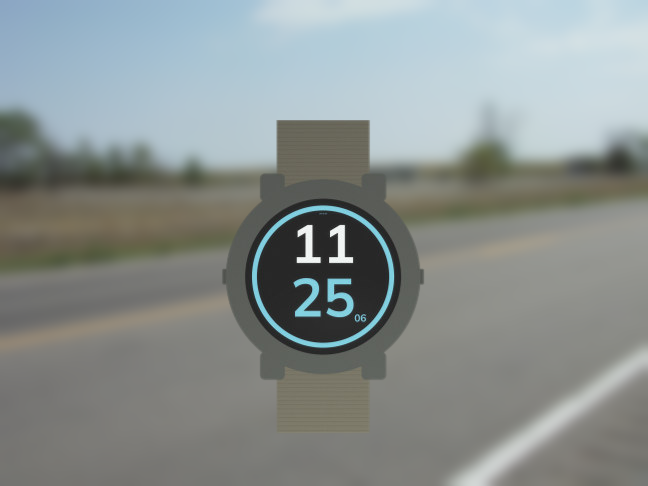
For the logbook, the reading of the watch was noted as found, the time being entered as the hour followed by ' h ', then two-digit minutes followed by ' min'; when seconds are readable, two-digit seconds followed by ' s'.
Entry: 11 h 25 min 06 s
